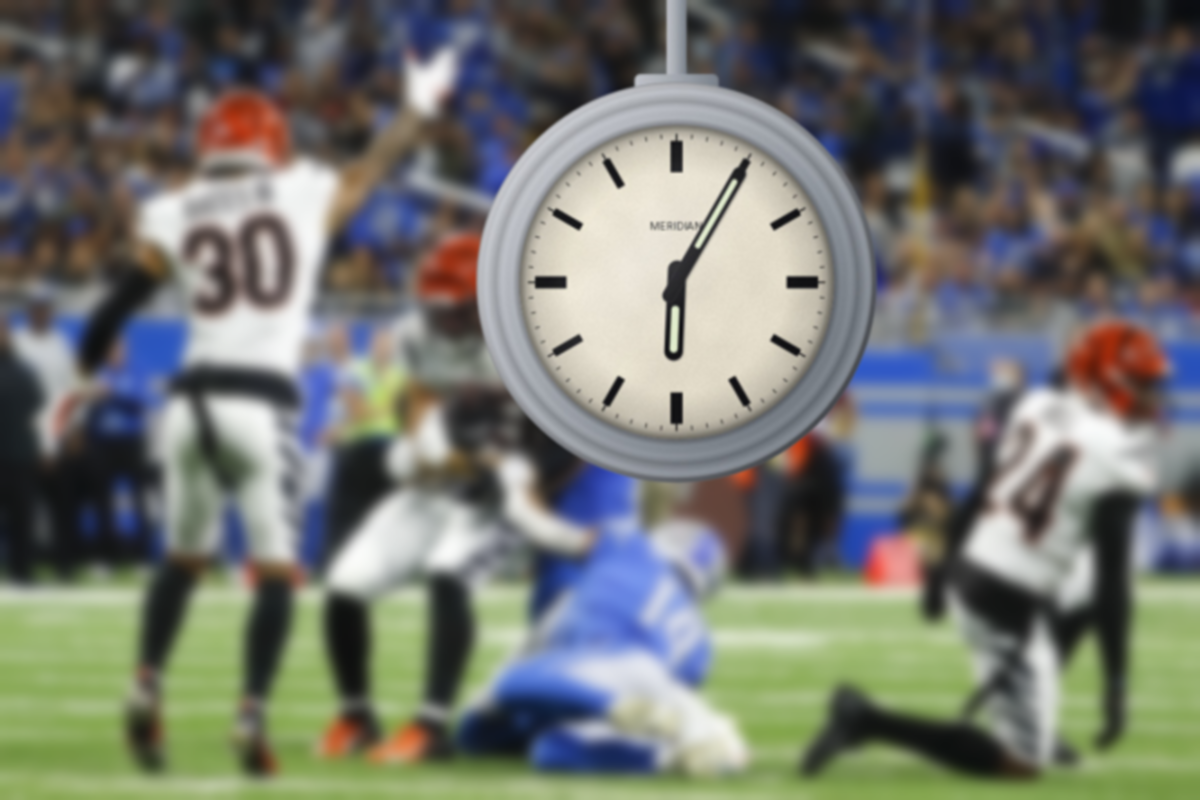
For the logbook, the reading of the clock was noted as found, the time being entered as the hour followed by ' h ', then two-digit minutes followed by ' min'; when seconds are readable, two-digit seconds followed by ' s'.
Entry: 6 h 05 min
